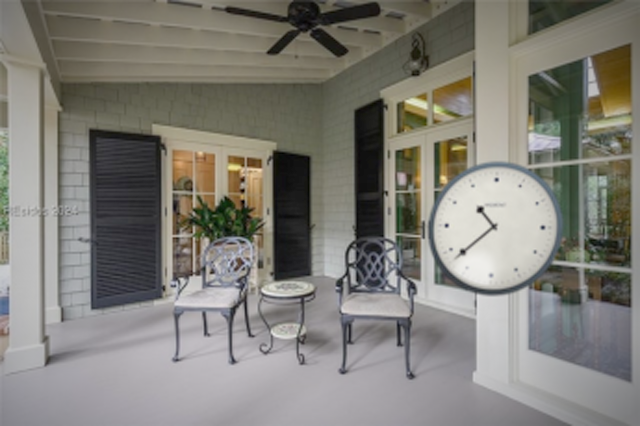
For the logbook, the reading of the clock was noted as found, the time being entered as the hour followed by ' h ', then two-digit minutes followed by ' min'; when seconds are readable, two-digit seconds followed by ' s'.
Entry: 10 h 38 min
